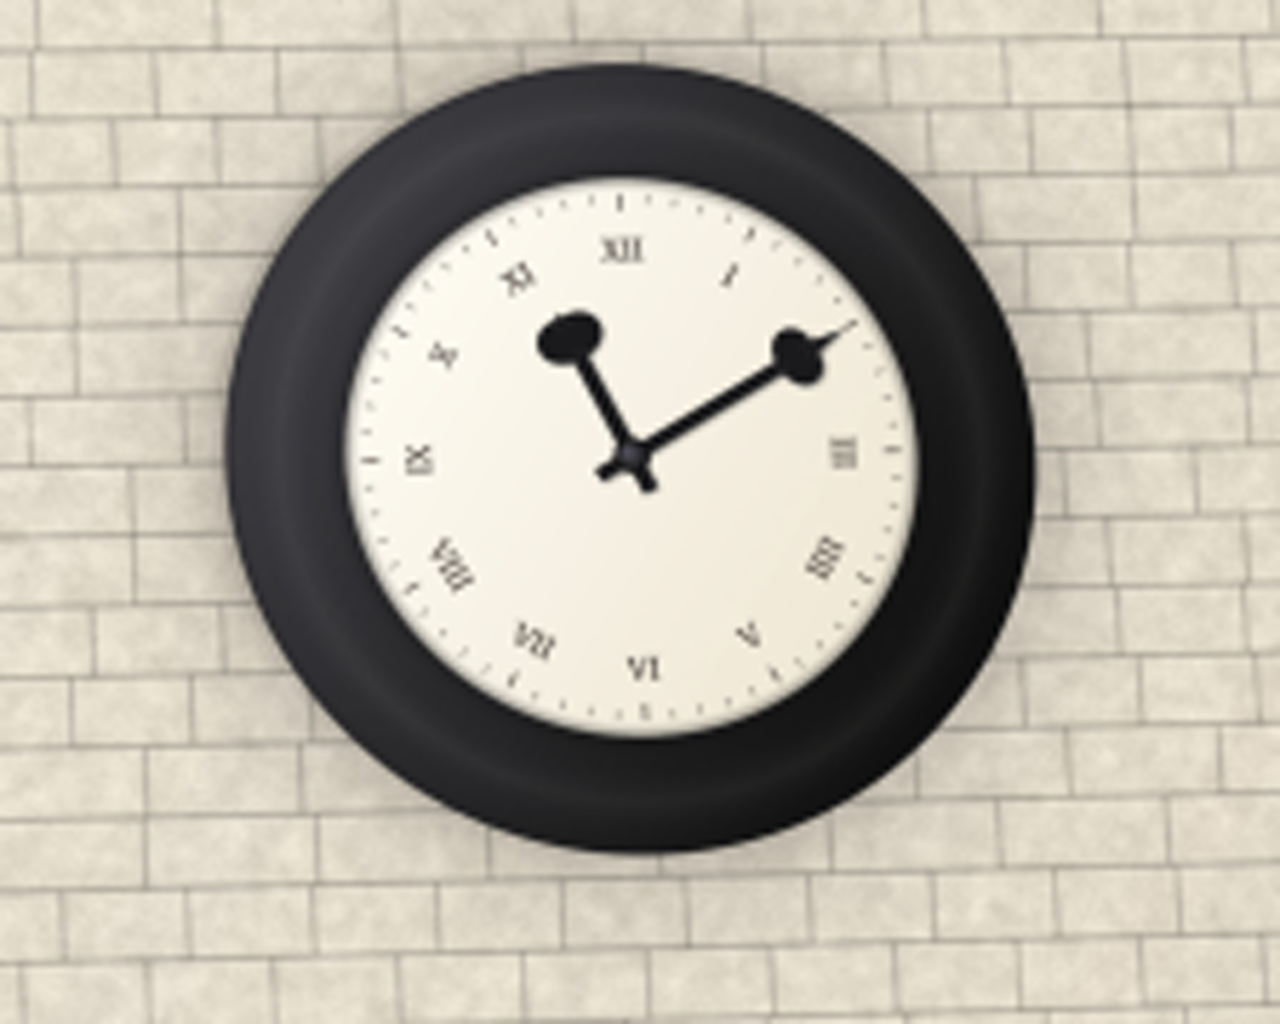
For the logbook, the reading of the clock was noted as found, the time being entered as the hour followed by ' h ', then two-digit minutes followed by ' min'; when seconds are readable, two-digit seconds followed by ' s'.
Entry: 11 h 10 min
